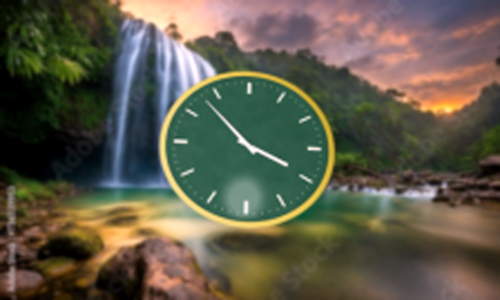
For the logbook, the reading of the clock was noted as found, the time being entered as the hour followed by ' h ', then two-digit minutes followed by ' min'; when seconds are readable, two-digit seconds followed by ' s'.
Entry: 3 h 53 min
